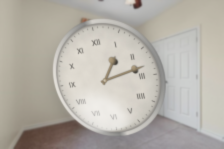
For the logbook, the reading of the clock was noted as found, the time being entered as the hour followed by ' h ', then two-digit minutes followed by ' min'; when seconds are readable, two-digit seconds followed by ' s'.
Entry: 1 h 13 min
